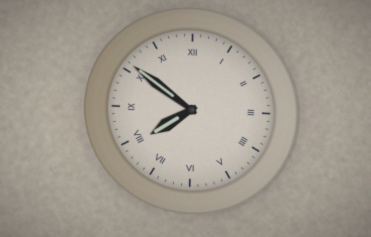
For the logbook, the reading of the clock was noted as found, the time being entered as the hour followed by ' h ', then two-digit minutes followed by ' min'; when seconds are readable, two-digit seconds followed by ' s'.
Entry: 7 h 51 min
